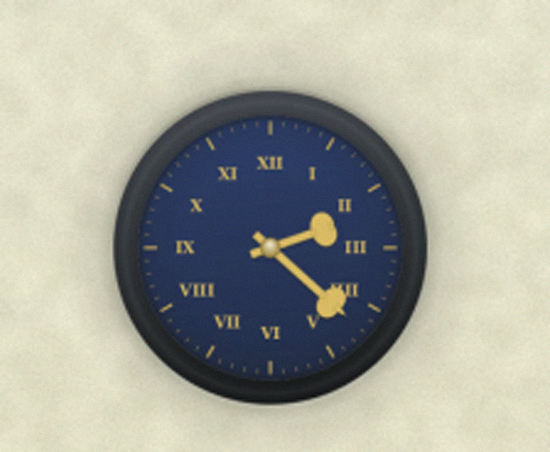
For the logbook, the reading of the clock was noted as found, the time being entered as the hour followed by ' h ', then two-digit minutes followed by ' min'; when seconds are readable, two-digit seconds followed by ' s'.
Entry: 2 h 22 min
